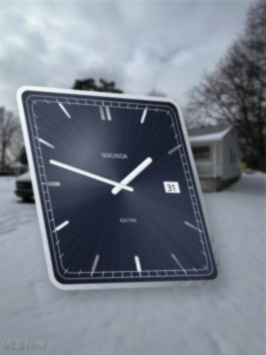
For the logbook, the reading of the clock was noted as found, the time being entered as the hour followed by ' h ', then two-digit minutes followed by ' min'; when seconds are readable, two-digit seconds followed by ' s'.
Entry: 1 h 48 min
